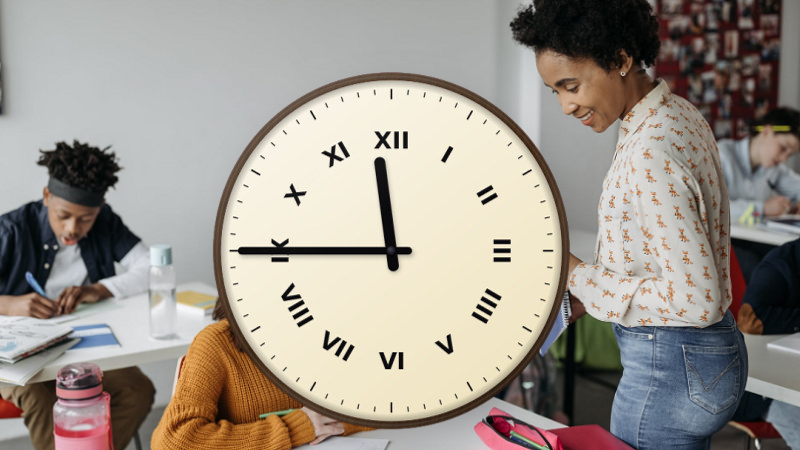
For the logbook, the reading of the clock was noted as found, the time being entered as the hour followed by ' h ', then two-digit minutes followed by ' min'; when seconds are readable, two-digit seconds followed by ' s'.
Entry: 11 h 45 min
